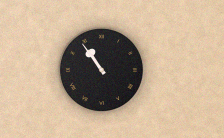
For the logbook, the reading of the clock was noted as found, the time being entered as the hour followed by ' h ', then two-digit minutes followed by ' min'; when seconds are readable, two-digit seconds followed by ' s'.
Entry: 10 h 54 min
